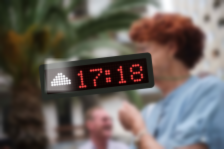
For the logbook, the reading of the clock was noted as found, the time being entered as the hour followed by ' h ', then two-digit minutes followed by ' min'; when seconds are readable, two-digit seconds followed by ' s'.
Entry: 17 h 18 min
